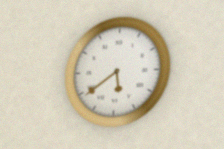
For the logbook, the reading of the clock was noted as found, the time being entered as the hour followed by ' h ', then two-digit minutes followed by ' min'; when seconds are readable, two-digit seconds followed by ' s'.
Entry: 5 h 39 min
